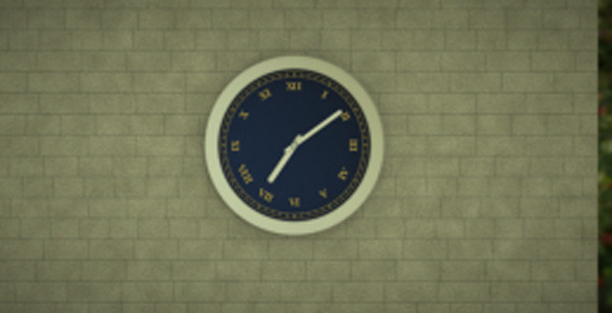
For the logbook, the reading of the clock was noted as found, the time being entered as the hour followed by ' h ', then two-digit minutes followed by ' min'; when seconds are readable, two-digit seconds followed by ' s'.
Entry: 7 h 09 min
